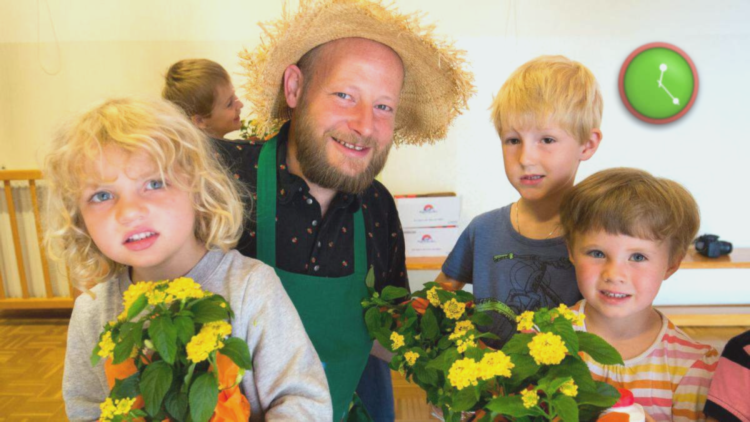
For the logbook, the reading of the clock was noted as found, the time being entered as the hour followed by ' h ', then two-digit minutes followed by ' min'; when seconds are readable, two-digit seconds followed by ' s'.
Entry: 12 h 23 min
